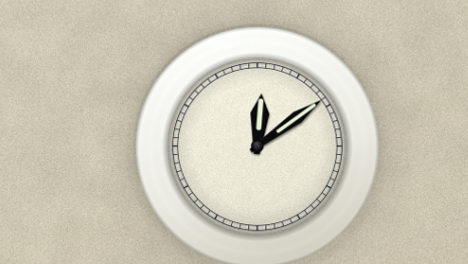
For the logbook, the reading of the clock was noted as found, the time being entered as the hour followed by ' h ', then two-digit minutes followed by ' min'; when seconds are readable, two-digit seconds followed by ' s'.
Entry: 12 h 09 min
